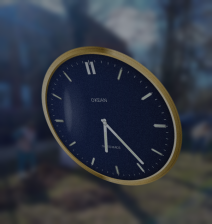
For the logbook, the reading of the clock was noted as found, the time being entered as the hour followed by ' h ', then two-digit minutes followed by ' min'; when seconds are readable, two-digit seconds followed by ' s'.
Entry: 6 h 24 min
